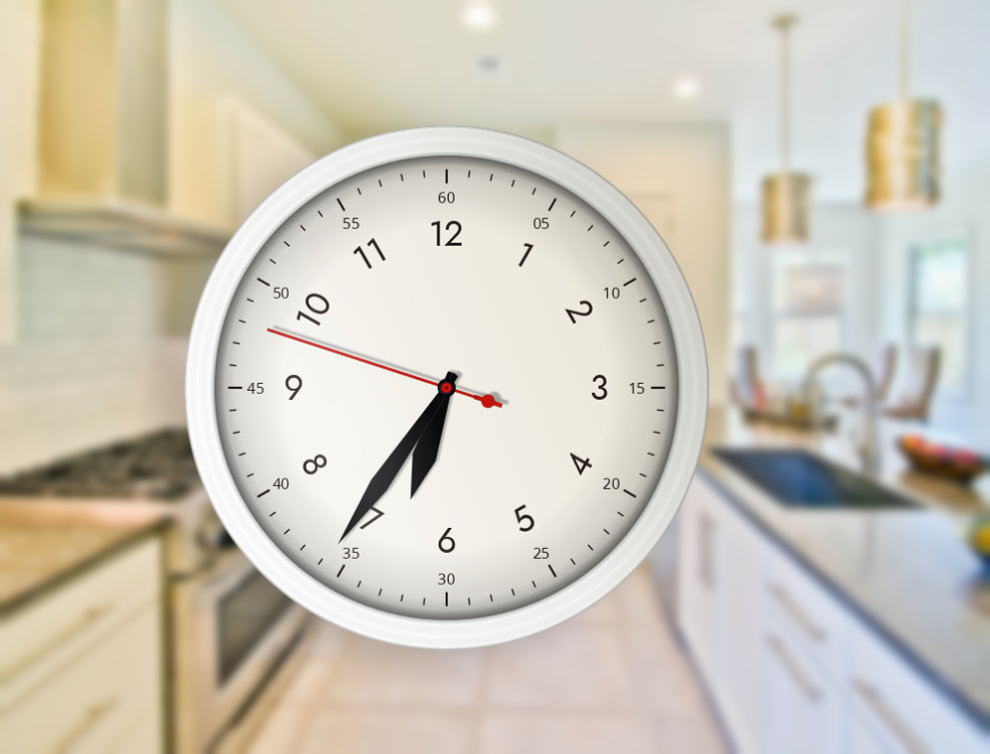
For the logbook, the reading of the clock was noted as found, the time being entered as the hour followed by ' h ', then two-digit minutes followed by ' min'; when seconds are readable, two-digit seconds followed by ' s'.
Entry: 6 h 35 min 48 s
